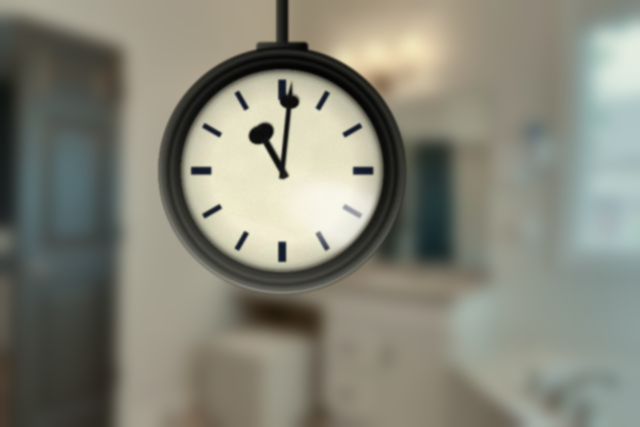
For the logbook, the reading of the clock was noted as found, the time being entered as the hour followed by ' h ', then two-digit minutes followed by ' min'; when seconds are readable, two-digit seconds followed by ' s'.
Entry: 11 h 01 min
